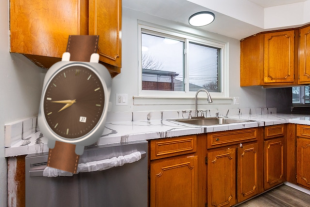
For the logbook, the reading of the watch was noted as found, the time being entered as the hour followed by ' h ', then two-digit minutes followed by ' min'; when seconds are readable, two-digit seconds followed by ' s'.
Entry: 7 h 44 min
